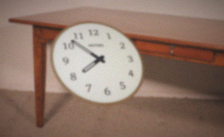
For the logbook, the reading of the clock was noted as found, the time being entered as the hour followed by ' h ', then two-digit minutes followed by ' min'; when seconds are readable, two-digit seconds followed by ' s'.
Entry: 7 h 52 min
